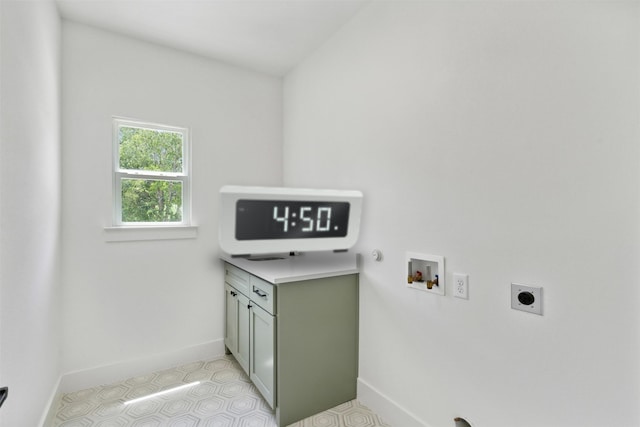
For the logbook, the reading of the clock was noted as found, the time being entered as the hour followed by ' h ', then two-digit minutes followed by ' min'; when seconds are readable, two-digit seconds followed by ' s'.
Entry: 4 h 50 min
